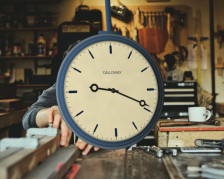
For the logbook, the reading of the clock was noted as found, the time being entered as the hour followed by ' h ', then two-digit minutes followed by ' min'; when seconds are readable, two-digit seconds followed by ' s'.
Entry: 9 h 19 min
